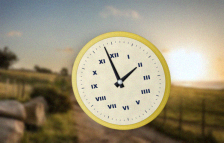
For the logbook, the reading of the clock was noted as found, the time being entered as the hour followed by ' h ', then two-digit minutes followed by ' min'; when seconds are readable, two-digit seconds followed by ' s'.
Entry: 1 h 58 min
